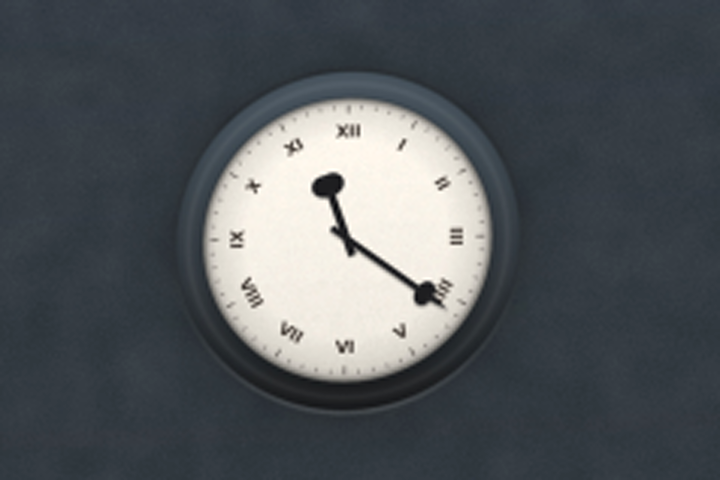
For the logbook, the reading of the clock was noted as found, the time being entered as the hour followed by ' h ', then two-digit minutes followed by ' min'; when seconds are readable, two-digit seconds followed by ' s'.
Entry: 11 h 21 min
